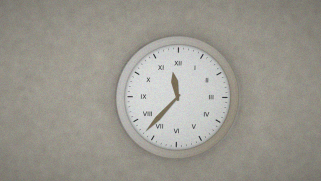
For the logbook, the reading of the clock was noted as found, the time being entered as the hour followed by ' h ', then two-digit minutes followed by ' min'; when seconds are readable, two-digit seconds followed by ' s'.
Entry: 11 h 37 min
